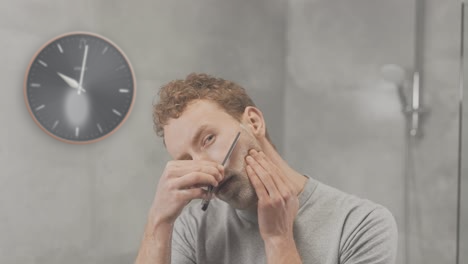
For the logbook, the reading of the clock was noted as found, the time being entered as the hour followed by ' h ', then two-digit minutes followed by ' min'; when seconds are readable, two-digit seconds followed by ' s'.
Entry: 10 h 01 min
